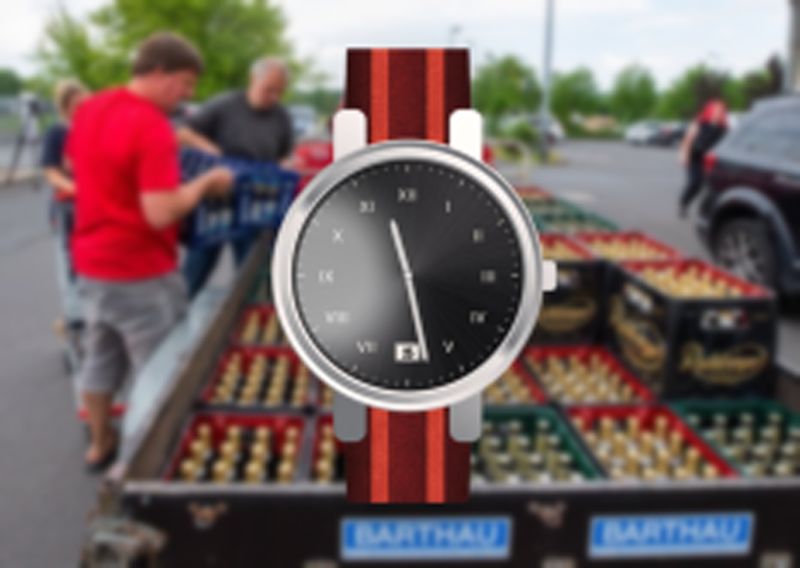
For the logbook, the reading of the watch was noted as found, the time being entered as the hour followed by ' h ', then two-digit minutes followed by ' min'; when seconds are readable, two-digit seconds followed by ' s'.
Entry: 11 h 28 min
